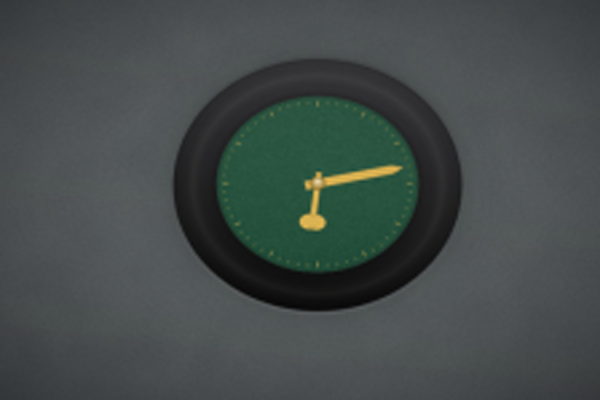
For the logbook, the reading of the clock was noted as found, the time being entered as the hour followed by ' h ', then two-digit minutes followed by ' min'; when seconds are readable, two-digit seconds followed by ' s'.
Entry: 6 h 13 min
